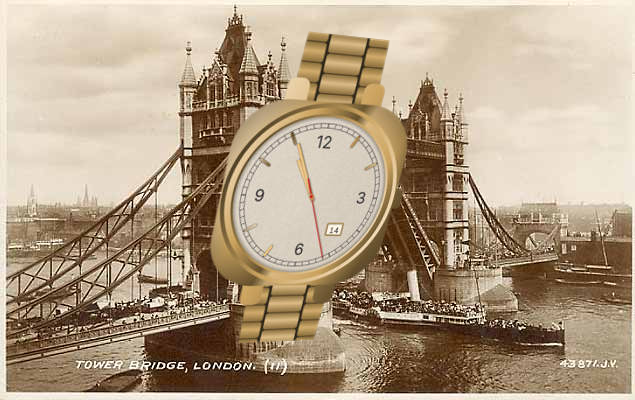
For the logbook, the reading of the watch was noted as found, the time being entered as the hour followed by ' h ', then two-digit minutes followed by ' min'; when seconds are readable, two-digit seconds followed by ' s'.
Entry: 10 h 55 min 26 s
